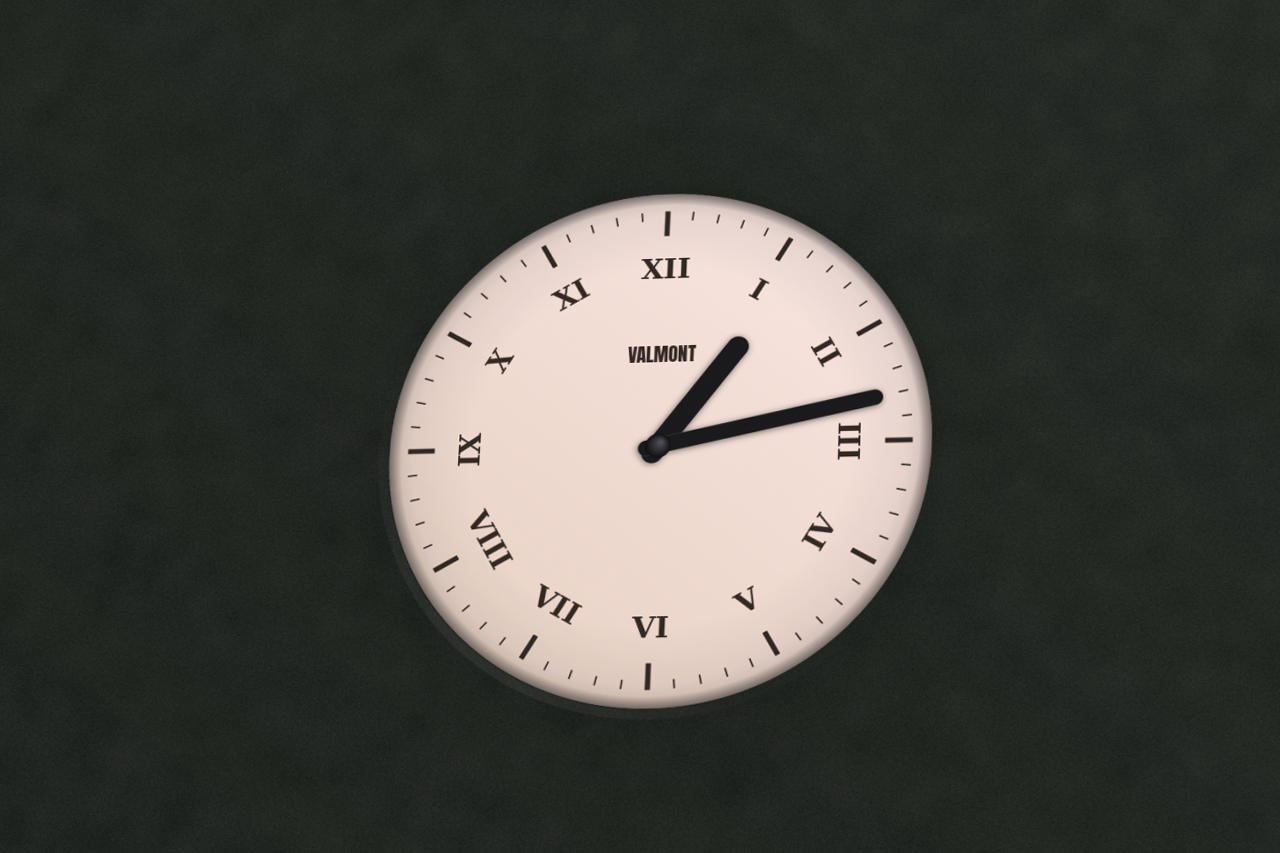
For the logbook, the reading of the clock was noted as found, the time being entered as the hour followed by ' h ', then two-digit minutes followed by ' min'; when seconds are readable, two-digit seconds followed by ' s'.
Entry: 1 h 13 min
